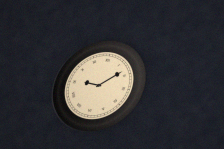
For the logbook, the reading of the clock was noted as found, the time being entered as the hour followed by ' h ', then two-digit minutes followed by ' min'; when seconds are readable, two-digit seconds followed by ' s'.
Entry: 9 h 08 min
